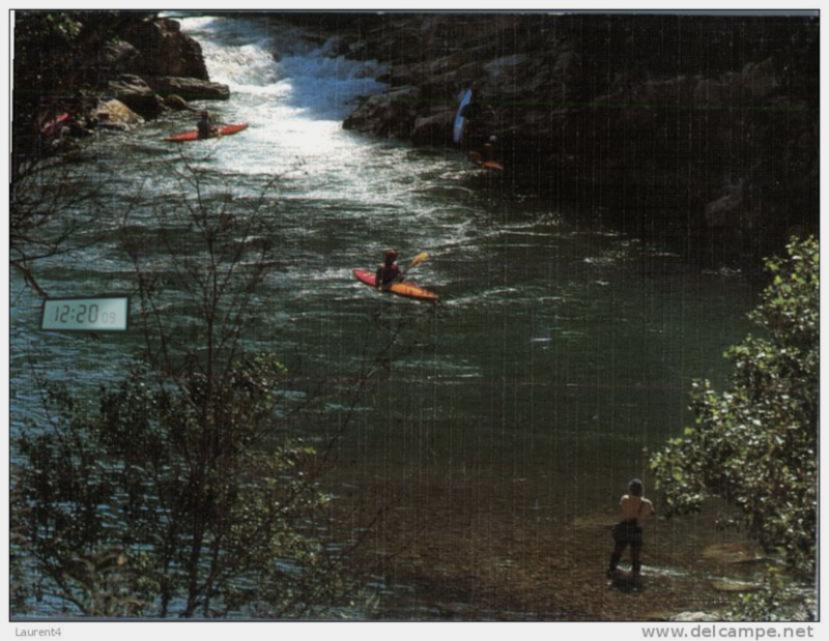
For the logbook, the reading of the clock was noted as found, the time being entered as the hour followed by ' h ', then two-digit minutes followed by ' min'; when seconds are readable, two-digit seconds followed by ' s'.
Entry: 12 h 20 min
